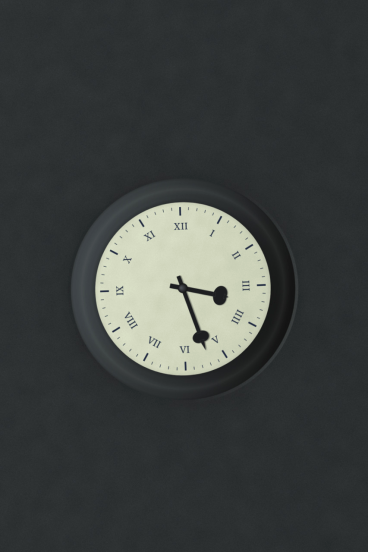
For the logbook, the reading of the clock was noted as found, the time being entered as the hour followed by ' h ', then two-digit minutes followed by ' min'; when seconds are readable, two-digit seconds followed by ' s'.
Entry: 3 h 27 min
